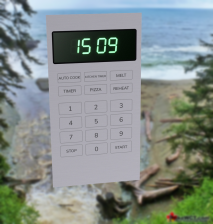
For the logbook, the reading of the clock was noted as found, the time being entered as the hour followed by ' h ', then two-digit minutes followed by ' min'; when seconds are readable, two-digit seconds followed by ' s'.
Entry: 15 h 09 min
